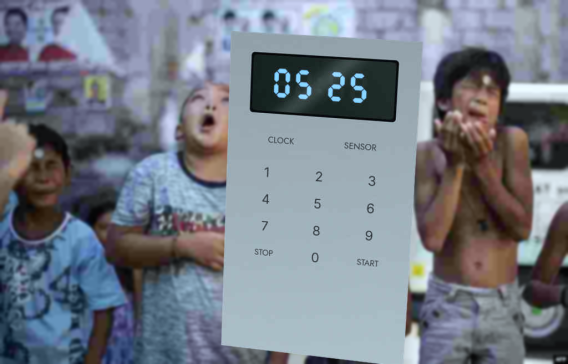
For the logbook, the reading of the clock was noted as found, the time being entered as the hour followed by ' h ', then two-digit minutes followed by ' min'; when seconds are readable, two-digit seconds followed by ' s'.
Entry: 5 h 25 min
